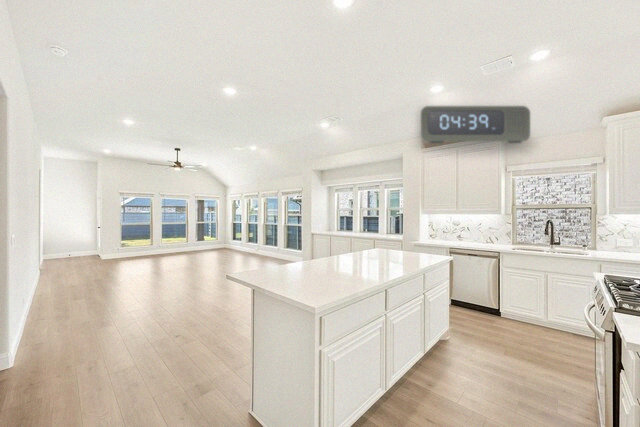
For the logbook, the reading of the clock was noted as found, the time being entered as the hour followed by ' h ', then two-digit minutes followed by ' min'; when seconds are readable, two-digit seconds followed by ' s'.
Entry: 4 h 39 min
